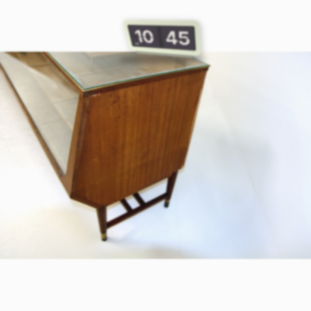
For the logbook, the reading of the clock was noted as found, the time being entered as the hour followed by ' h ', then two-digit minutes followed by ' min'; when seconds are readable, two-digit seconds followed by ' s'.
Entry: 10 h 45 min
